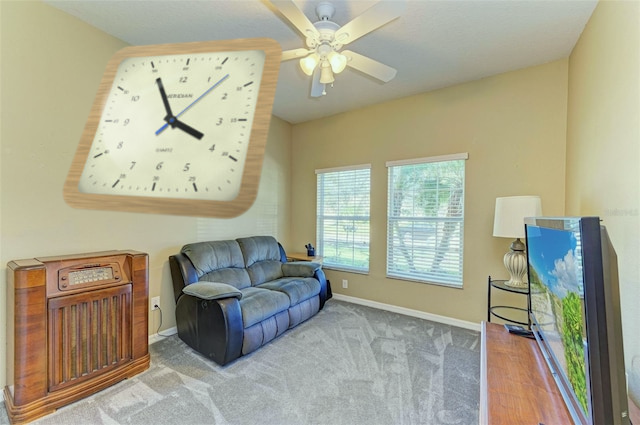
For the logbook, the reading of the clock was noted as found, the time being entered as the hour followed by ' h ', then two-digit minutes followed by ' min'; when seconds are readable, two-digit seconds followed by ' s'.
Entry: 3 h 55 min 07 s
